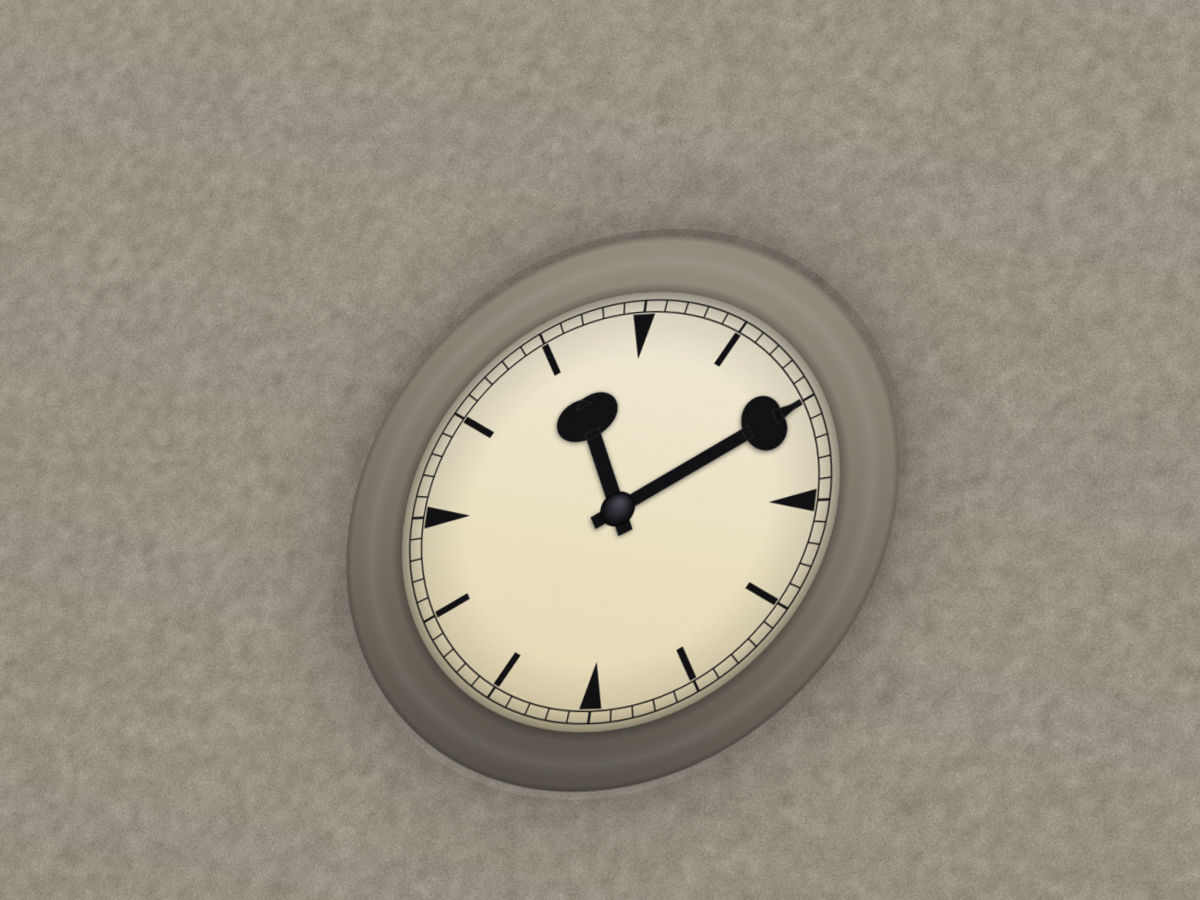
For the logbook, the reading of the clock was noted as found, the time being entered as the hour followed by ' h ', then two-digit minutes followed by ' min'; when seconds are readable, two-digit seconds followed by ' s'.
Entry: 11 h 10 min
